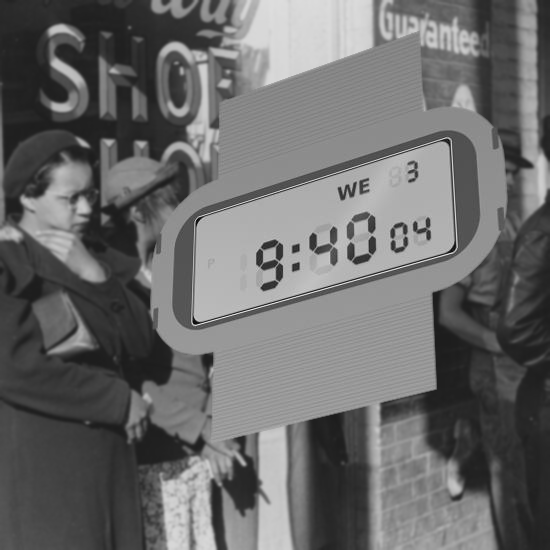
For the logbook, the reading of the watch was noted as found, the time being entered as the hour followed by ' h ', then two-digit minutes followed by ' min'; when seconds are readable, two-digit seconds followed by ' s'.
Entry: 9 h 40 min 04 s
